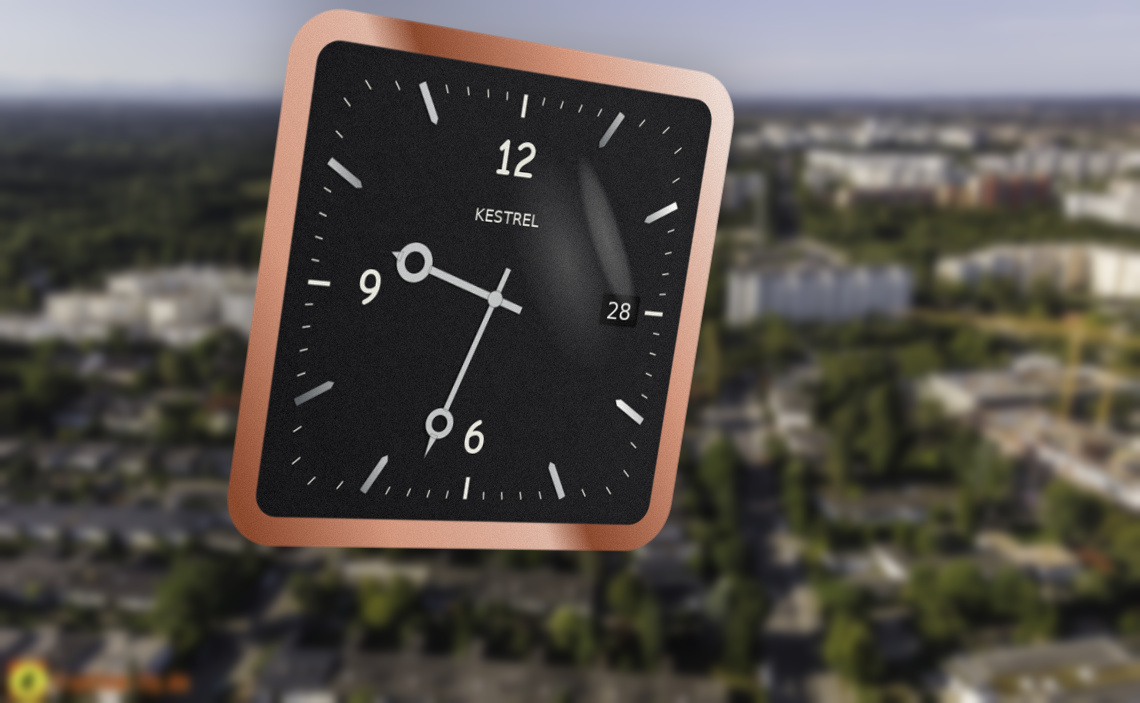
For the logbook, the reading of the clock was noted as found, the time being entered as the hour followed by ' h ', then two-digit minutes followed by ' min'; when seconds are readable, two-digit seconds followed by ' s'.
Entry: 9 h 33 min
